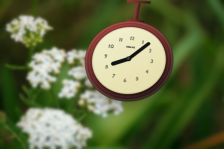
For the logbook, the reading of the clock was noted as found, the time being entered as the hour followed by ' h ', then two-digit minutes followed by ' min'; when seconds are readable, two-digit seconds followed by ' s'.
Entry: 8 h 07 min
